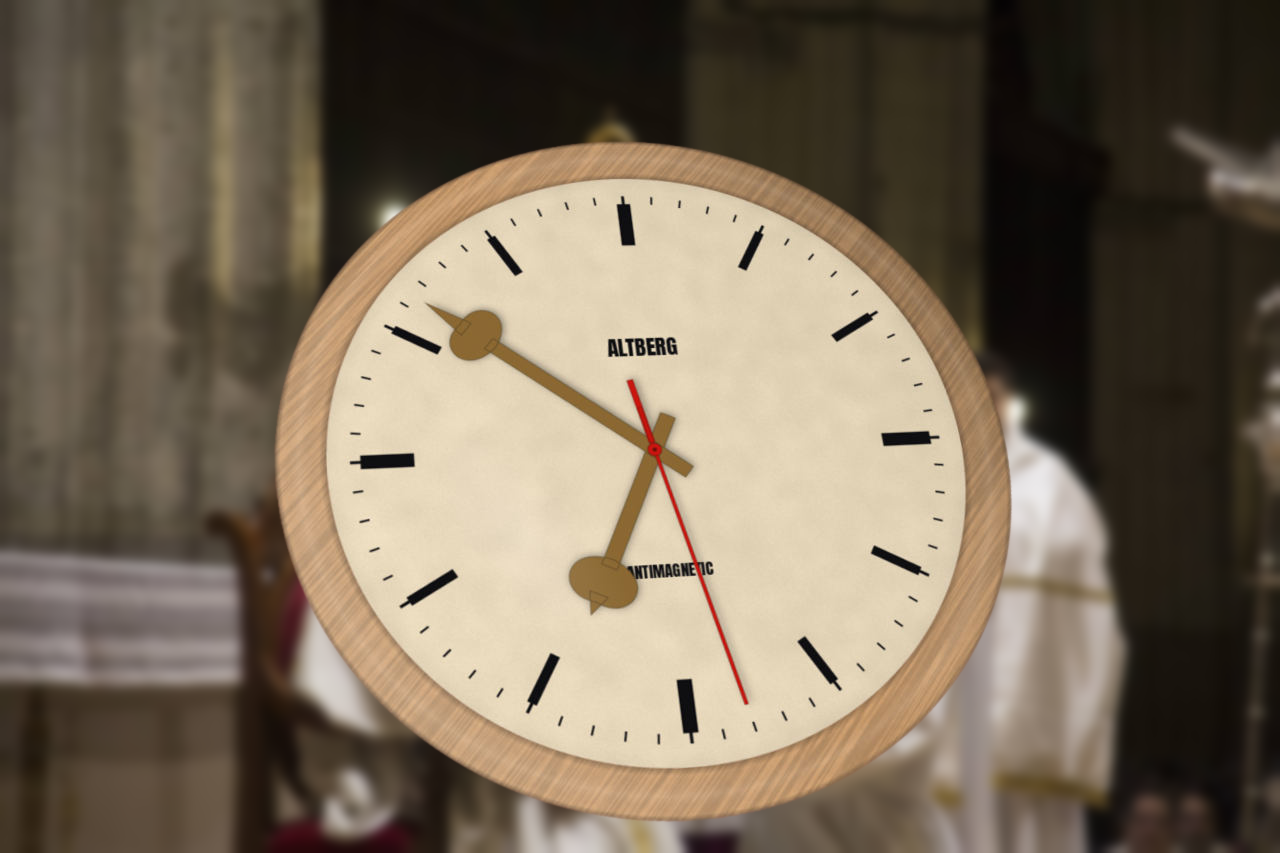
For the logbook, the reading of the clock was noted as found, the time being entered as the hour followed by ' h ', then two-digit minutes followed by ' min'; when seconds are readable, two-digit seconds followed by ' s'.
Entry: 6 h 51 min 28 s
